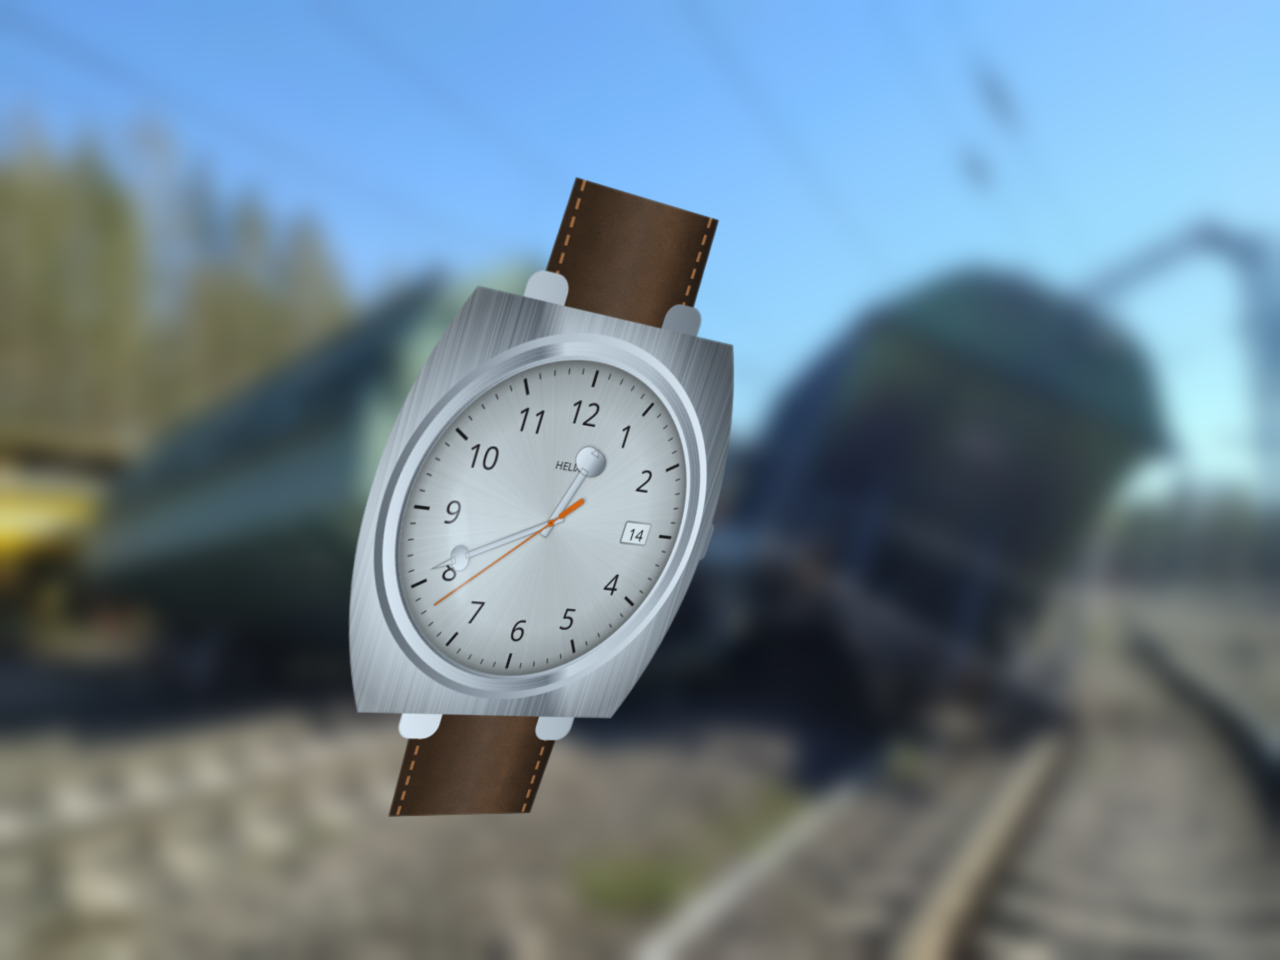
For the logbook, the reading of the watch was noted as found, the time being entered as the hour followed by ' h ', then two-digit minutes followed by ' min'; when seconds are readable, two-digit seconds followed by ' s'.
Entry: 12 h 40 min 38 s
